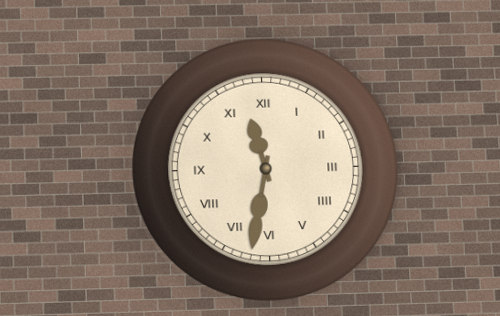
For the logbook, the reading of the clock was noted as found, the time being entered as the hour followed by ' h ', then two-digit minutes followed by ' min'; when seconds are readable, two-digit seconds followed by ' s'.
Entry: 11 h 32 min
